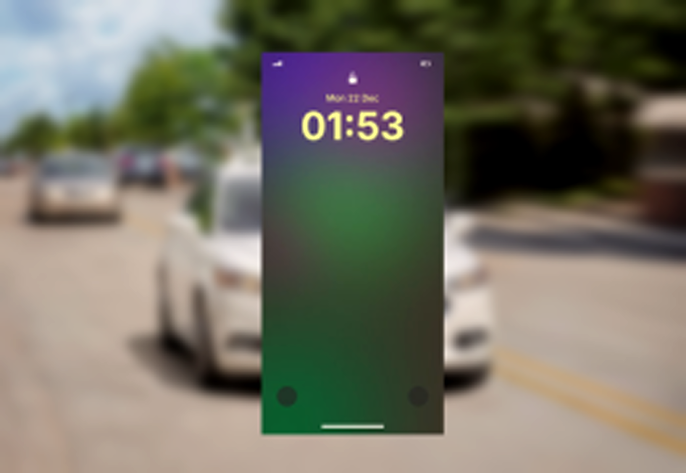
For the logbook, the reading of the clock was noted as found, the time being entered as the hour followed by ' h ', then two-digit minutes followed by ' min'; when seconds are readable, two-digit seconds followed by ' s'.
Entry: 1 h 53 min
